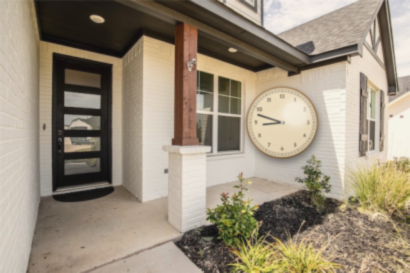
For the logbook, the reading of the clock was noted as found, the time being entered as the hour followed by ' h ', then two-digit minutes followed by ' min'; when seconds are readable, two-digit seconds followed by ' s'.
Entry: 8 h 48 min
